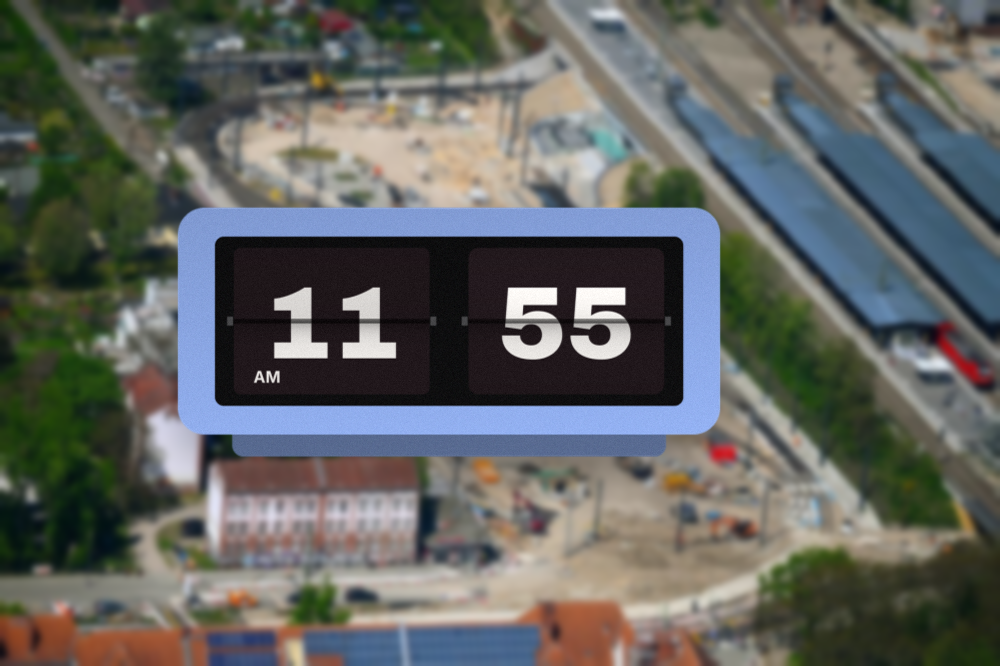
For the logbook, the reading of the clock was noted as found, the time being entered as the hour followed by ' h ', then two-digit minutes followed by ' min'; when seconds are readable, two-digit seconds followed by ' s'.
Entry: 11 h 55 min
